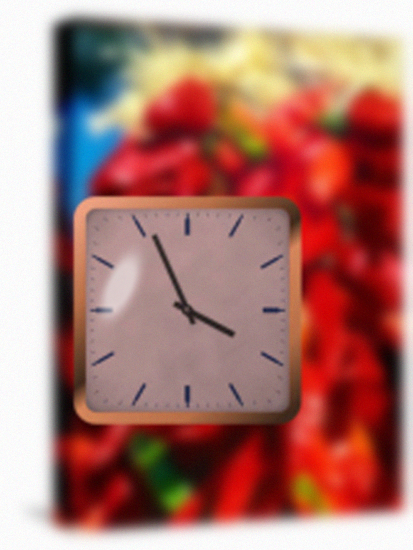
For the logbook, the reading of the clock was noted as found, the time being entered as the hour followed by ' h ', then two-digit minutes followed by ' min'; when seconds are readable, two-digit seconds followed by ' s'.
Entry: 3 h 56 min
